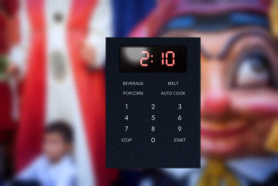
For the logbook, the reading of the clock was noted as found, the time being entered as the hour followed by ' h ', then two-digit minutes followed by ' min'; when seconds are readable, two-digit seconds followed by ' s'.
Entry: 2 h 10 min
